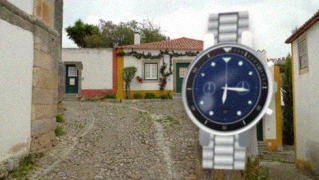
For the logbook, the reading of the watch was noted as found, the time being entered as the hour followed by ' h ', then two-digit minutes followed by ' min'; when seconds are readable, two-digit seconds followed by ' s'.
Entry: 6 h 16 min
